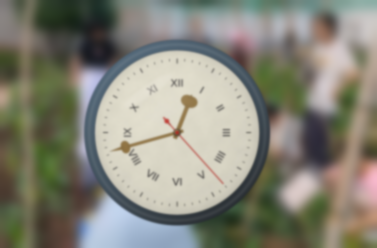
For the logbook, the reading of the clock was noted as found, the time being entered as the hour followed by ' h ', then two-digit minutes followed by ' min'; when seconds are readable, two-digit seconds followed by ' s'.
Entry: 12 h 42 min 23 s
